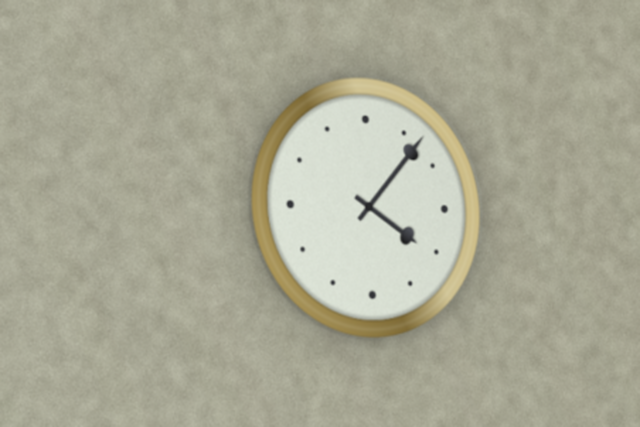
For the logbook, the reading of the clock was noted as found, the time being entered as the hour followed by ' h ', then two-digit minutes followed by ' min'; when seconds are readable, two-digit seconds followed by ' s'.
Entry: 4 h 07 min
